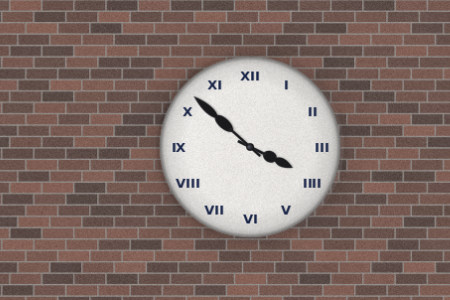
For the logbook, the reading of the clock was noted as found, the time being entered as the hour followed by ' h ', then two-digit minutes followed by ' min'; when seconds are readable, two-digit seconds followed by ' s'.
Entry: 3 h 52 min
